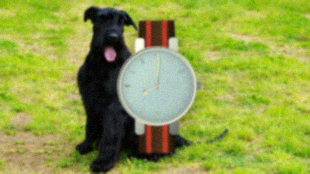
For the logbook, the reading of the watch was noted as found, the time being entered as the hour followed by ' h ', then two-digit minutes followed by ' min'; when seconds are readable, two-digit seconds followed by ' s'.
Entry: 8 h 01 min
